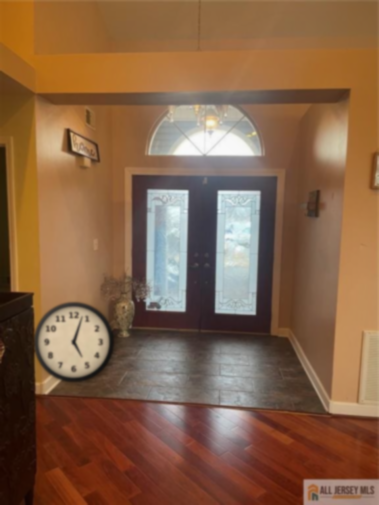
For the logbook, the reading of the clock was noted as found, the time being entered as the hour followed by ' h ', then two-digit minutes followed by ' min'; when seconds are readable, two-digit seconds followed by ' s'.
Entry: 5 h 03 min
